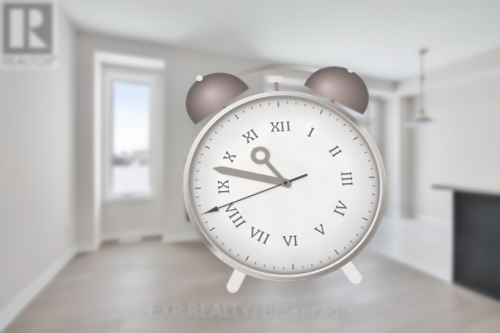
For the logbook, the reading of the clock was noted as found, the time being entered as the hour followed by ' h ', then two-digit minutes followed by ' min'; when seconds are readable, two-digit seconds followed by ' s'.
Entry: 10 h 47 min 42 s
